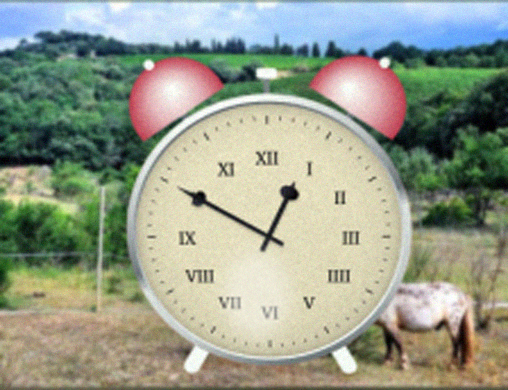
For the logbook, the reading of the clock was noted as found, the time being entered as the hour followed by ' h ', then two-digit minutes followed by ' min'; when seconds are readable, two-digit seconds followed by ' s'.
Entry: 12 h 50 min
